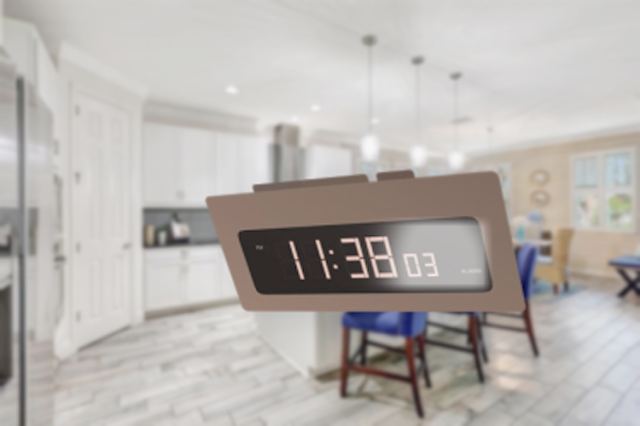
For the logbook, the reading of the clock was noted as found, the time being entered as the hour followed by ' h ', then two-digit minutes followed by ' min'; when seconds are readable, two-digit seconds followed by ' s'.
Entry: 11 h 38 min 03 s
